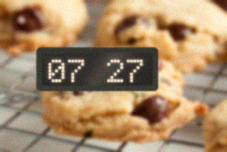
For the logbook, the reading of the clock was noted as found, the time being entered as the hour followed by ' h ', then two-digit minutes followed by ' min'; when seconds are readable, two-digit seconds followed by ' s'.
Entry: 7 h 27 min
